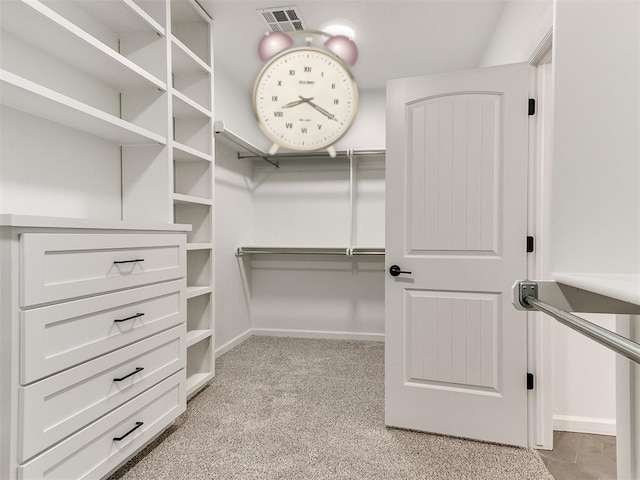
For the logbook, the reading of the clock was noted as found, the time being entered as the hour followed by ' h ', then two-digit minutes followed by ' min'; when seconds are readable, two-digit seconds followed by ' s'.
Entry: 8 h 20 min
